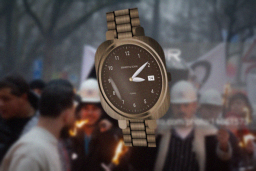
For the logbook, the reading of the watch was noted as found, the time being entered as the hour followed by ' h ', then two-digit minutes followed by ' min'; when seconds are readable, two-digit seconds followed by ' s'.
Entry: 3 h 09 min
